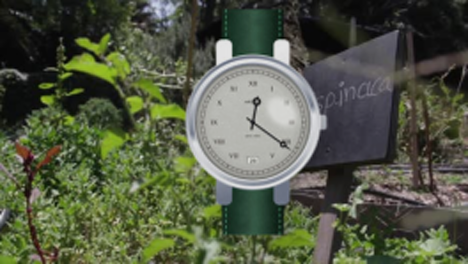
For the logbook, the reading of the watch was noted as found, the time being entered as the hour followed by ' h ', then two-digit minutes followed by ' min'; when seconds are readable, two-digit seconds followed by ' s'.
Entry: 12 h 21 min
